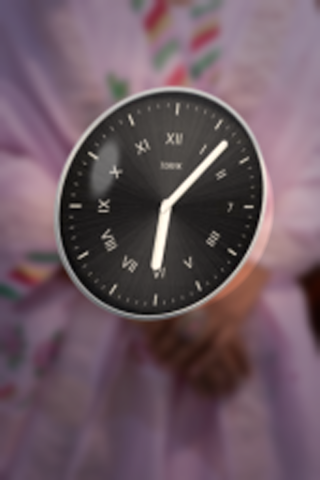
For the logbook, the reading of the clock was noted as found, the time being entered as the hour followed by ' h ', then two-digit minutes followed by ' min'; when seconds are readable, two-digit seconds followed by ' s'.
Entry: 6 h 07 min
